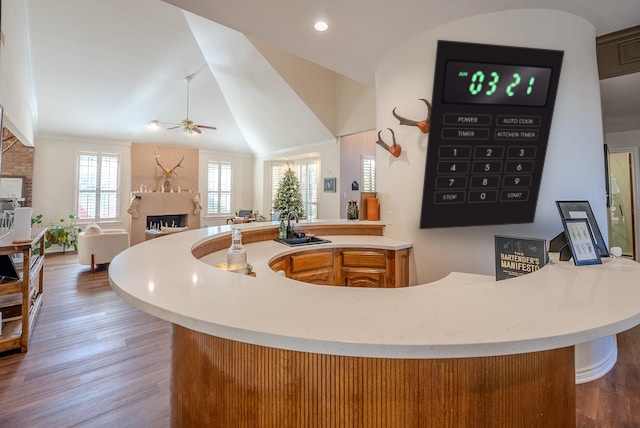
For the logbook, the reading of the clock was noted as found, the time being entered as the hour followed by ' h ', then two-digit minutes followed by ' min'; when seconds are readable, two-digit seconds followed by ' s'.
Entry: 3 h 21 min
